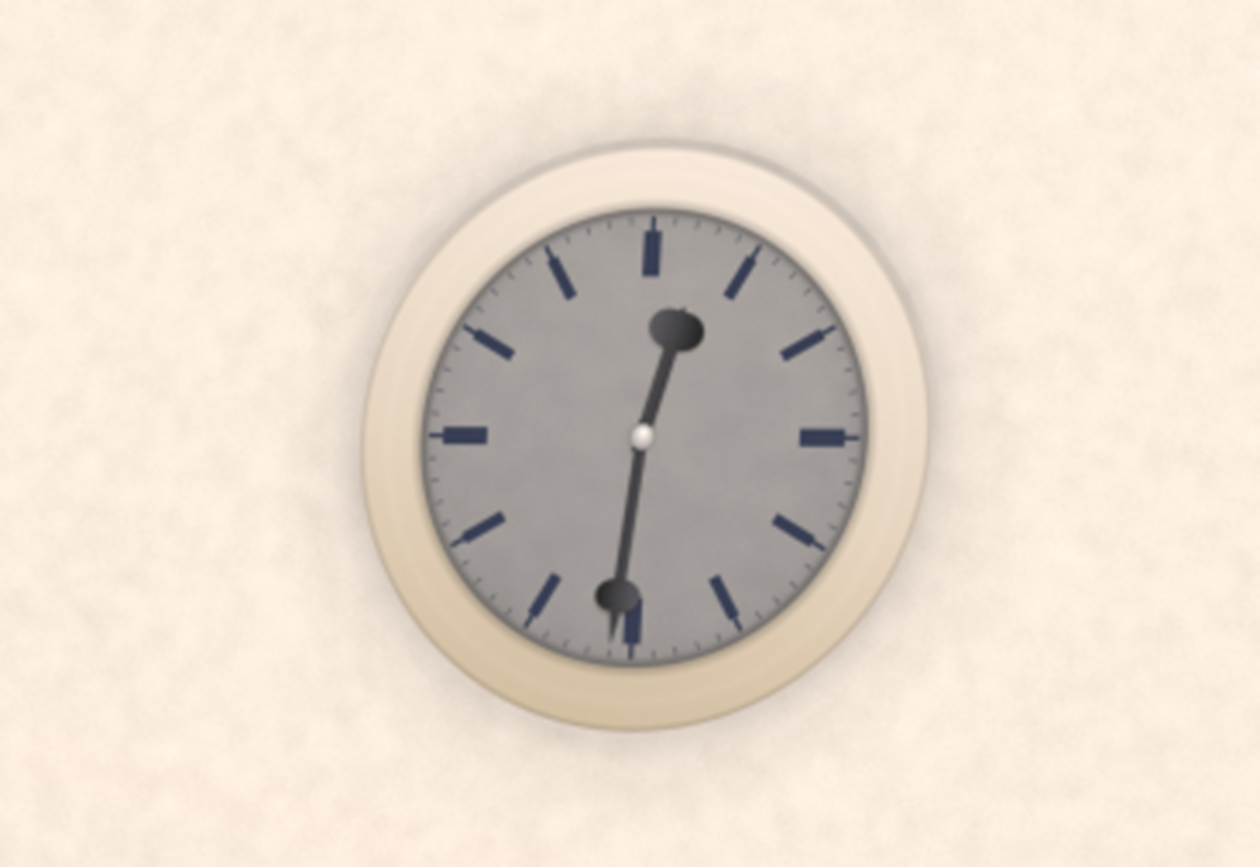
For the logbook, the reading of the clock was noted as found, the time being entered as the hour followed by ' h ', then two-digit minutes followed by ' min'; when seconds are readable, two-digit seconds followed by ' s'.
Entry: 12 h 31 min
